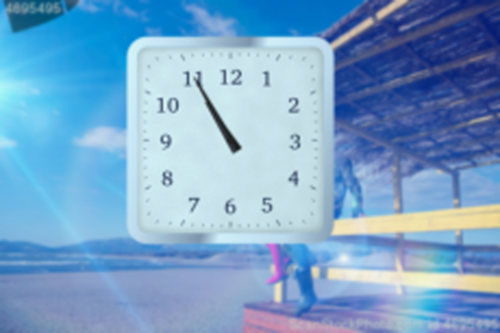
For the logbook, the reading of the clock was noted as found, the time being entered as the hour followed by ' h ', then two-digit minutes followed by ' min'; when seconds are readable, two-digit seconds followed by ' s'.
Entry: 10 h 55 min
